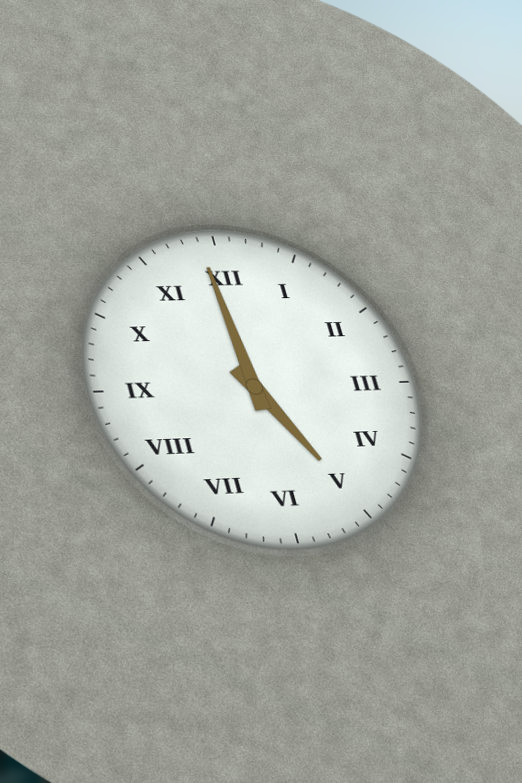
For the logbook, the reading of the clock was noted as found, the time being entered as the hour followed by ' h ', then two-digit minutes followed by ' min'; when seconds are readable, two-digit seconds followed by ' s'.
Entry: 4 h 59 min
